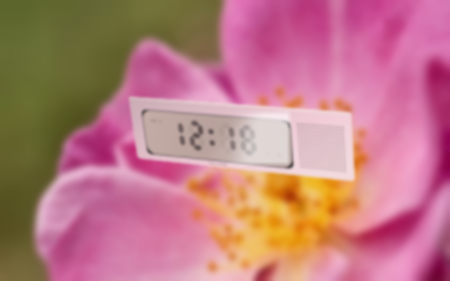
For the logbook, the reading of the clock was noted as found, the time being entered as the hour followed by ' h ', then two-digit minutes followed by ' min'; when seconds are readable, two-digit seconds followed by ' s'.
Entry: 12 h 18 min
